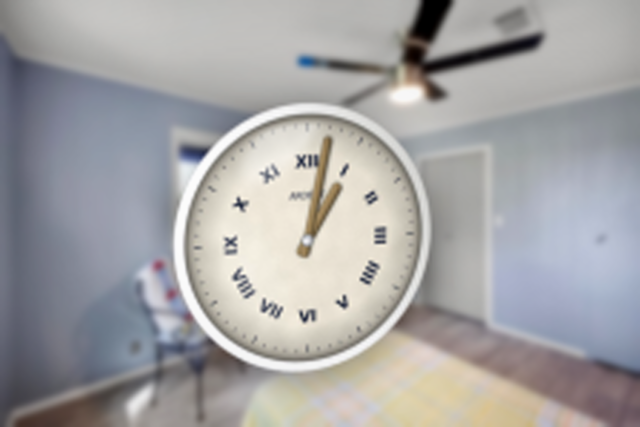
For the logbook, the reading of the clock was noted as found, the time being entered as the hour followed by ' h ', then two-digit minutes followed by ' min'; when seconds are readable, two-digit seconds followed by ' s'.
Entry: 1 h 02 min
